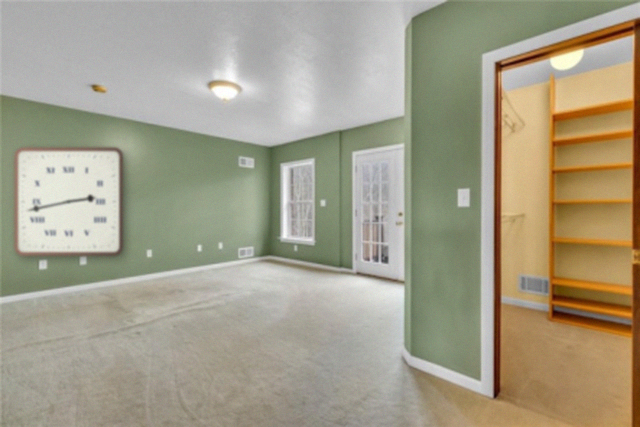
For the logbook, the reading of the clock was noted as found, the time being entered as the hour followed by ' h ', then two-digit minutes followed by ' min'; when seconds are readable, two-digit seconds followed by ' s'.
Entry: 2 h 43 min
